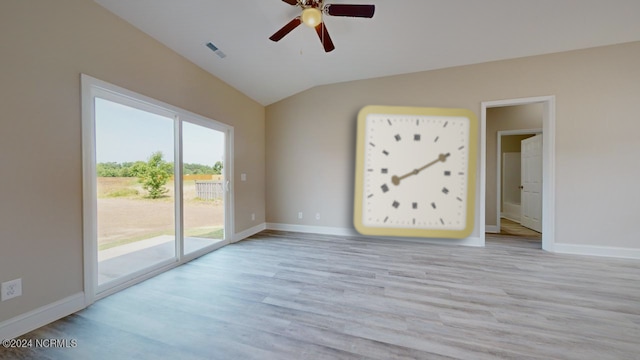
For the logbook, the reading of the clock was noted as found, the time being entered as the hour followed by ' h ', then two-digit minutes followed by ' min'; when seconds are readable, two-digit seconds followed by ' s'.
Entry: 8 h 10 min
